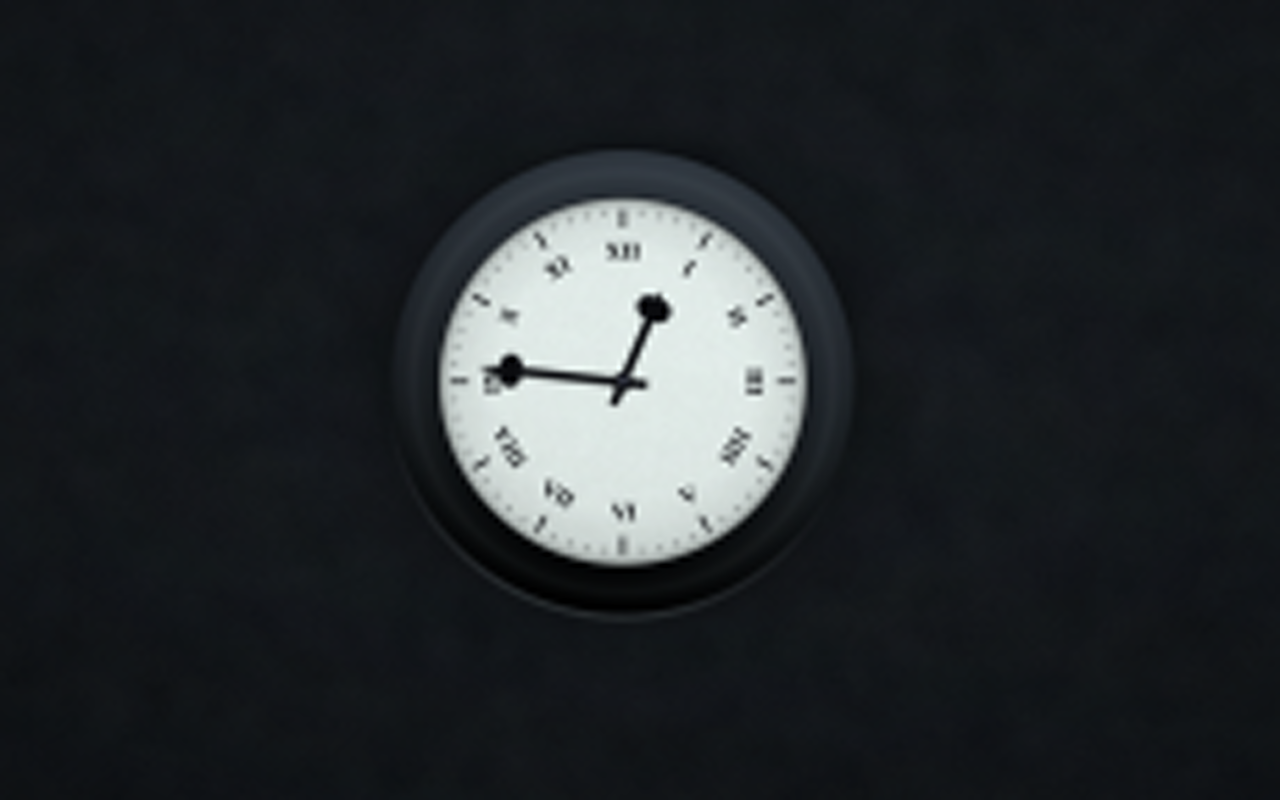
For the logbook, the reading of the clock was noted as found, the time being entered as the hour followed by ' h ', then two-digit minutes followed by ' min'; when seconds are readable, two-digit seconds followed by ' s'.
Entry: 12 h 46 min
